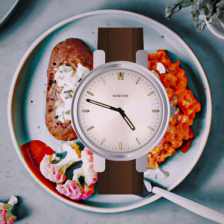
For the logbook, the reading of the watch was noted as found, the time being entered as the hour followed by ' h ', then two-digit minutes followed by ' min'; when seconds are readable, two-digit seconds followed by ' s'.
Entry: 4 h 48 min
